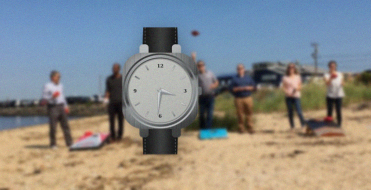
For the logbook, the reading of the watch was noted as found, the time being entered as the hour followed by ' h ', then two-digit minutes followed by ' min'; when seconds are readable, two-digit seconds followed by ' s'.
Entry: 3 h 31 min
